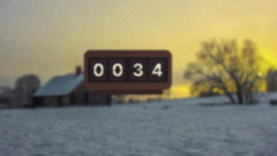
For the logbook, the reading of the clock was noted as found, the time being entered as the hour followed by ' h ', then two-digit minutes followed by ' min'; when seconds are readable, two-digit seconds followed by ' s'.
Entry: 0 h 34 min
